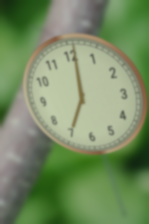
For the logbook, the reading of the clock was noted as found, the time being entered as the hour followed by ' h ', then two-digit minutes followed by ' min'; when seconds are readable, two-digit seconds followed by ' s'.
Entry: 7 h 01 min
